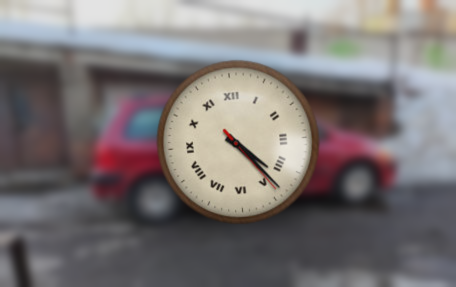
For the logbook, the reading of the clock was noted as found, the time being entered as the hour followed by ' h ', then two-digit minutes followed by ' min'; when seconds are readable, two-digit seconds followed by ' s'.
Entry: 4 h 23 min 24 s
